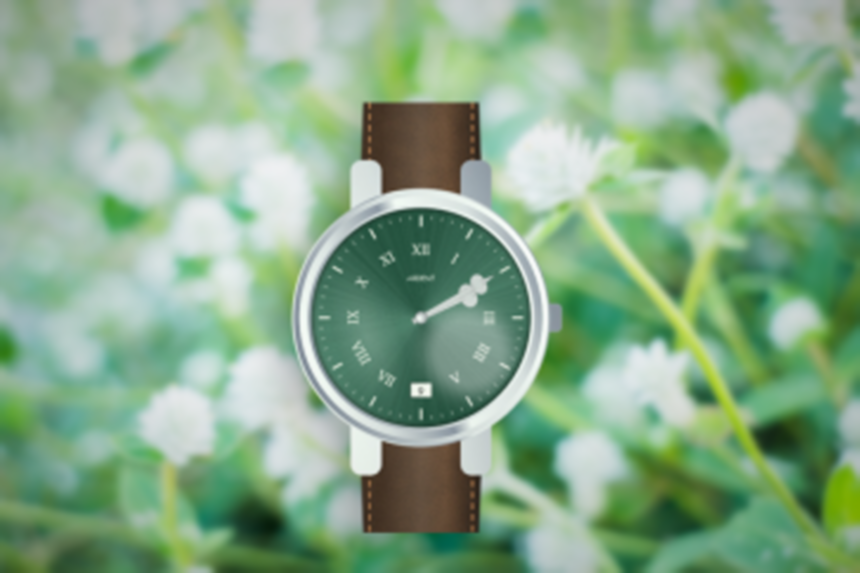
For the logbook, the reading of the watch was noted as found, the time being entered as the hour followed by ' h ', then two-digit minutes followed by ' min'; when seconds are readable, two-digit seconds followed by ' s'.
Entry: 2 h 10 min
